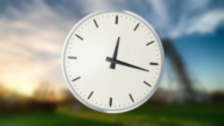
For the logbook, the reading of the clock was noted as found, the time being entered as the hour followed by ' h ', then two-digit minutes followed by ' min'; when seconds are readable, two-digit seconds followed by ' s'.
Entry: 12 h 17 min
